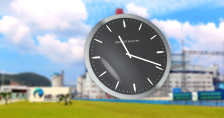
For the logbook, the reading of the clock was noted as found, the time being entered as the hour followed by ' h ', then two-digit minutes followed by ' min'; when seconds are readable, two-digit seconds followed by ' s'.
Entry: 11 h 19 min
